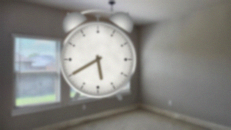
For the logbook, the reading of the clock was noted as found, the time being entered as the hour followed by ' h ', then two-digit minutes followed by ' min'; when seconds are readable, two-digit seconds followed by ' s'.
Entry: 5 h 40 min
